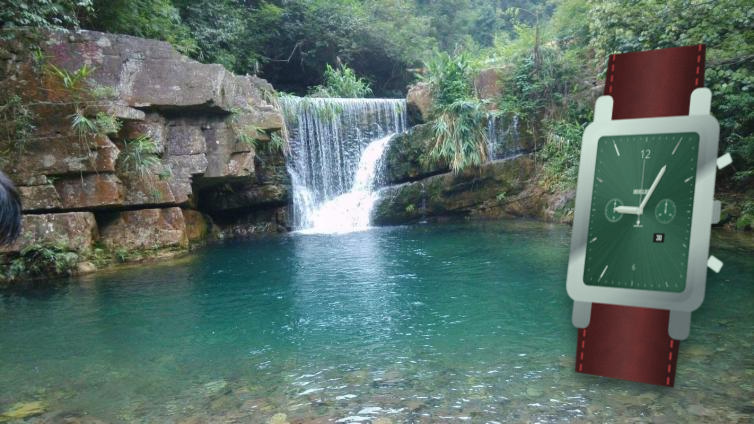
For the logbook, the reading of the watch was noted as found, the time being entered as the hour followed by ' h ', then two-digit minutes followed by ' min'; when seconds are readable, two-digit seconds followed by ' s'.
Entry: 9 h 05 min
